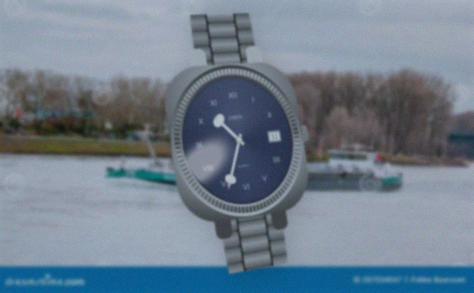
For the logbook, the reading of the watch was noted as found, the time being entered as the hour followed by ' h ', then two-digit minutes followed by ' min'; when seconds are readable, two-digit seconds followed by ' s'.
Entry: 10 h 34 min
